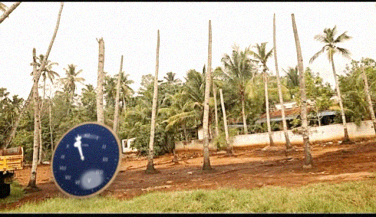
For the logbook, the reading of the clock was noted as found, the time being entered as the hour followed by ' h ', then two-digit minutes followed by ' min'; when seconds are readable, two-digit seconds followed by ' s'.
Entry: 10 h 56 min
